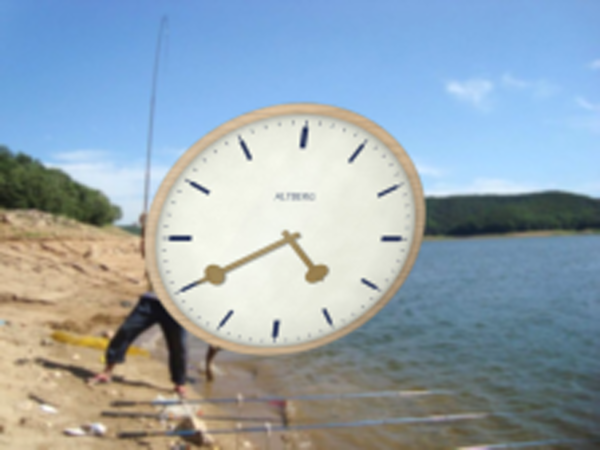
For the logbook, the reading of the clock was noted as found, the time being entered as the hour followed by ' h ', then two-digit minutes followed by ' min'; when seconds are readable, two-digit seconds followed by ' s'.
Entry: 4 h 40 min
